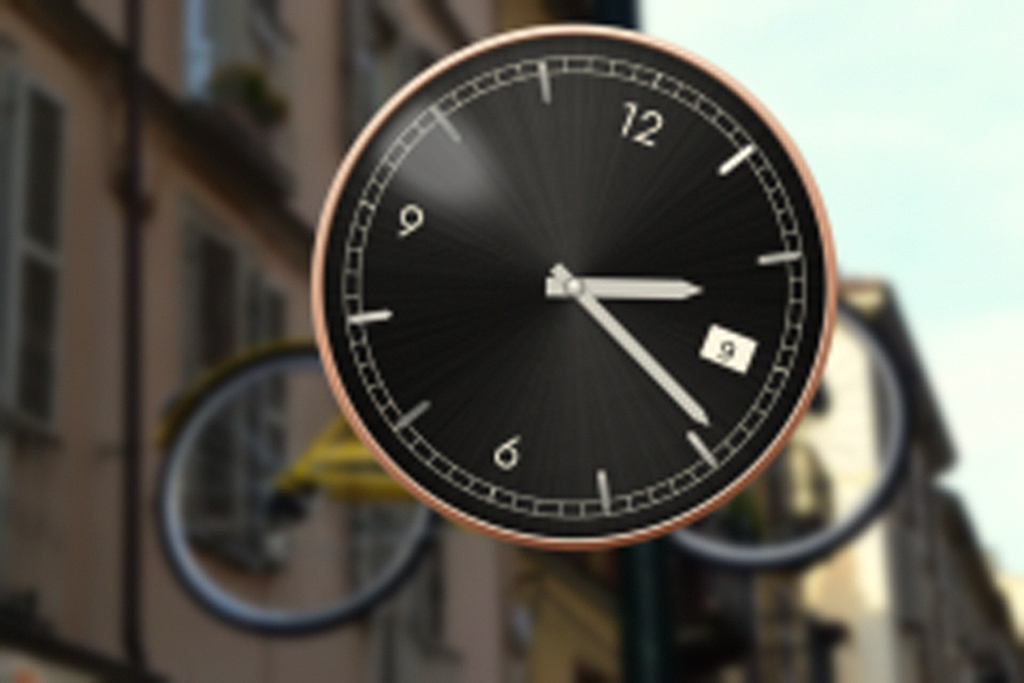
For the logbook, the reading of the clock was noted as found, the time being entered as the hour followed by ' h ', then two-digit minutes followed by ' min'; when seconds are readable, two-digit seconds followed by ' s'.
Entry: 2 h 19 min
